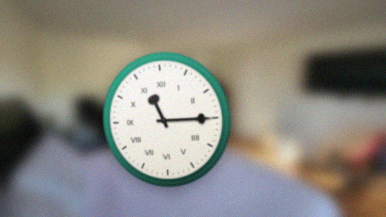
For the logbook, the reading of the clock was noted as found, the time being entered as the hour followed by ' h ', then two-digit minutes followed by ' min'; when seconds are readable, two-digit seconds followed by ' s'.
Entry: 11 h 15 min
